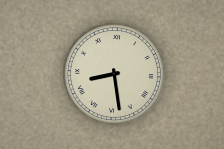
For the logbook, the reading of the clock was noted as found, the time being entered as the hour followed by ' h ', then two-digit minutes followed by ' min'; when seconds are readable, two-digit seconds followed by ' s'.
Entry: 8 h 28 min
